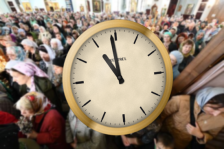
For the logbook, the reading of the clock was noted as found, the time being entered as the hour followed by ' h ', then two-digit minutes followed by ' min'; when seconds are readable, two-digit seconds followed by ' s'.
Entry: 10 h 59 min
